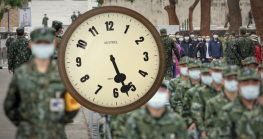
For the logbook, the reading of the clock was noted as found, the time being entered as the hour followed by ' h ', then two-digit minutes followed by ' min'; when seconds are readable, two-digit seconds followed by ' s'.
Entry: 5 h 27 min
